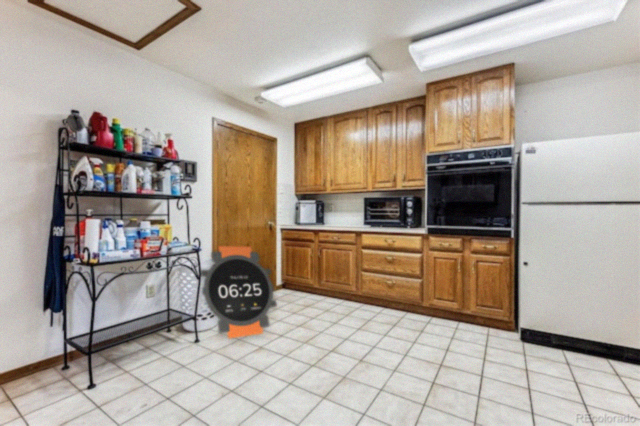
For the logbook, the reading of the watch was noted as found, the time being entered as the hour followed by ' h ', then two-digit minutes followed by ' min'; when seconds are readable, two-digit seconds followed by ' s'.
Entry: 6 h 25 min
